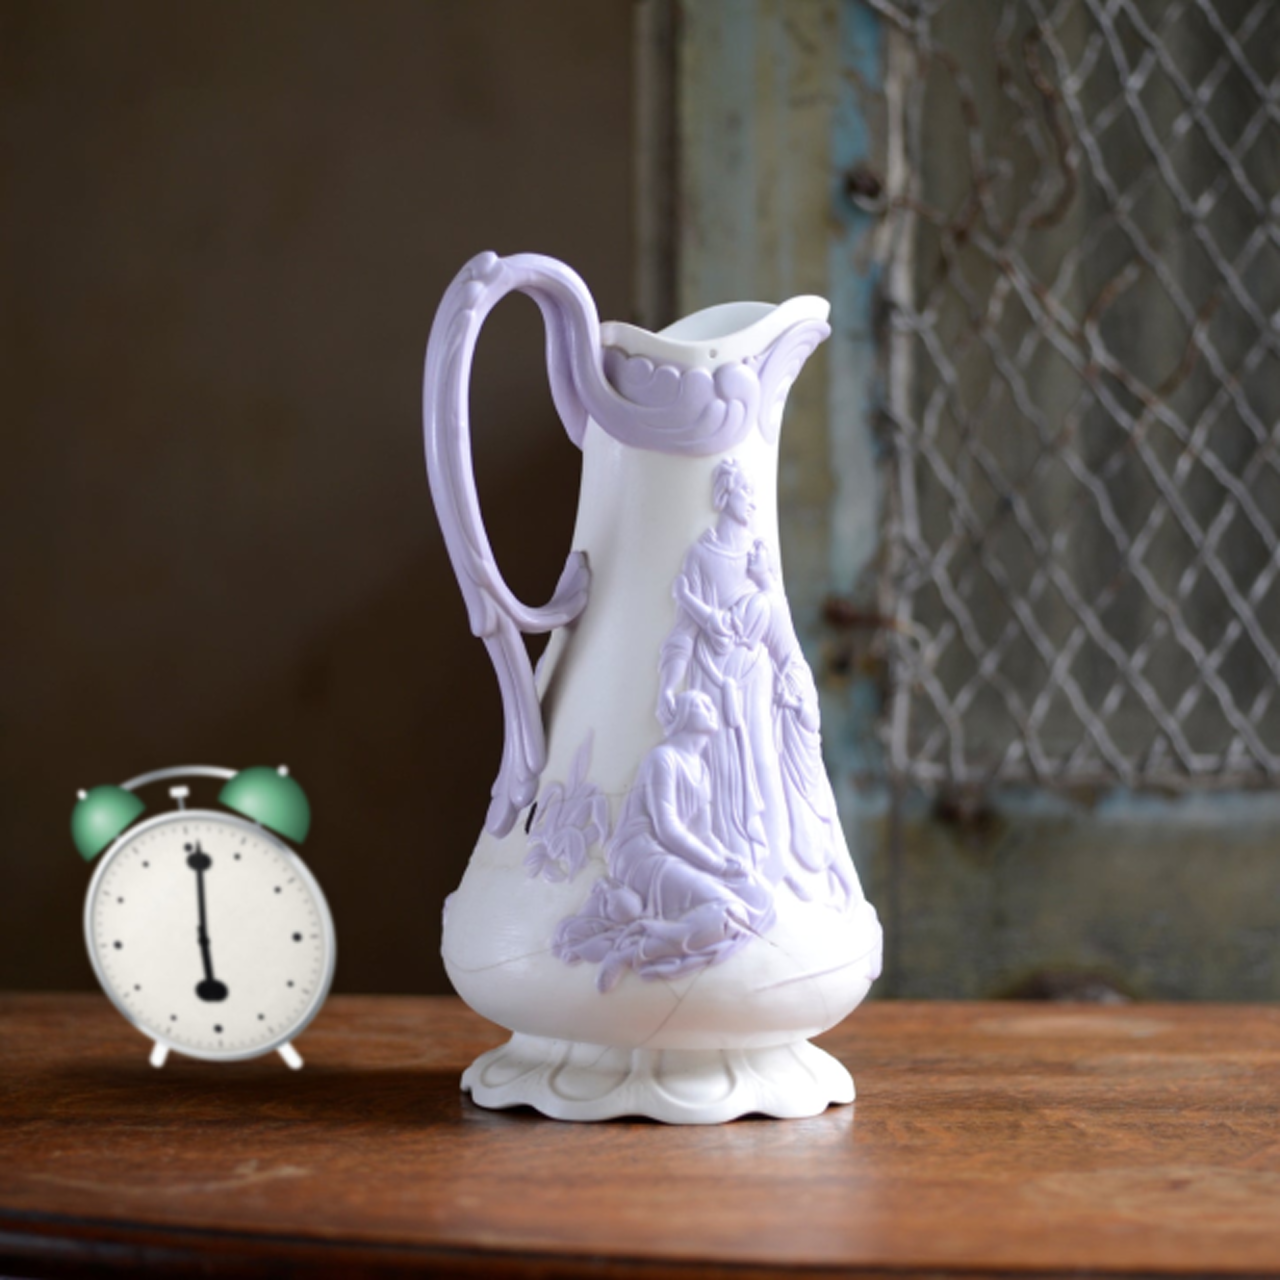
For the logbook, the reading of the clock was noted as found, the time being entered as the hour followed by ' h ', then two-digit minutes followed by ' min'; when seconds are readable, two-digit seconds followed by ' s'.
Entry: 6 h 01 min
